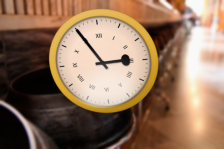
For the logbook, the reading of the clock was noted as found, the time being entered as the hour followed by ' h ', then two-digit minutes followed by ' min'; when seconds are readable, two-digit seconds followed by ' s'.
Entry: 2 h 55 min
